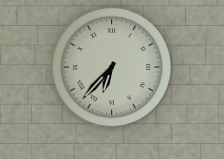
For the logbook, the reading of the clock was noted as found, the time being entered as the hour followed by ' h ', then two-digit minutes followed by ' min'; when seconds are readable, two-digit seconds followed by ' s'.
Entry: 6 h 37 min
